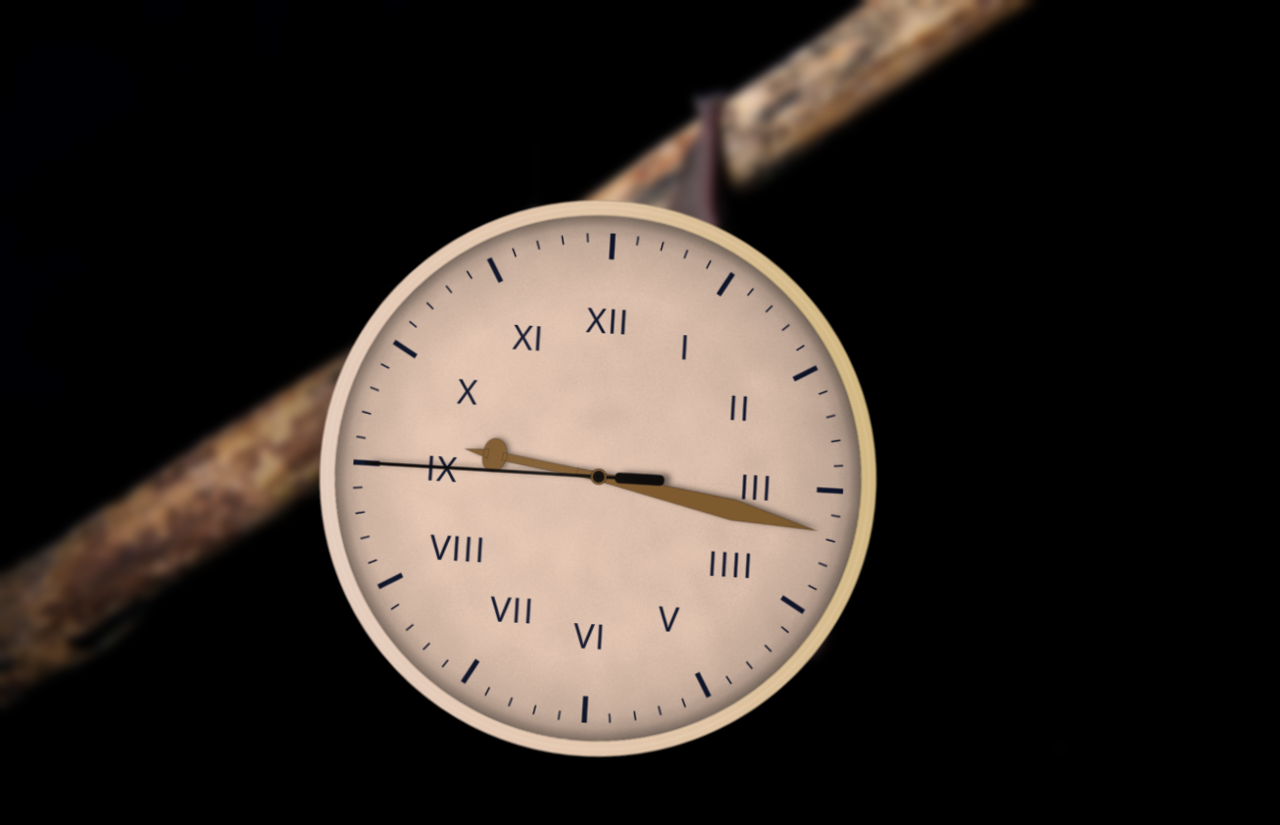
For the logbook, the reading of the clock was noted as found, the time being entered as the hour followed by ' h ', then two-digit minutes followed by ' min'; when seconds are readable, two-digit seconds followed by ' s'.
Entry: 9 h 16 min 45 s
